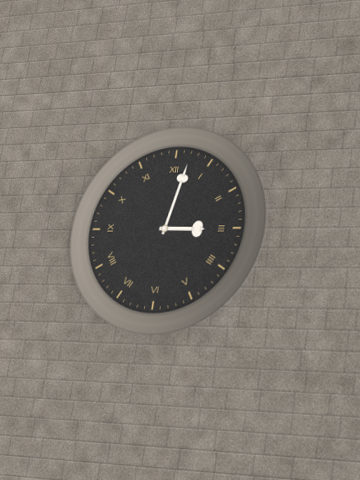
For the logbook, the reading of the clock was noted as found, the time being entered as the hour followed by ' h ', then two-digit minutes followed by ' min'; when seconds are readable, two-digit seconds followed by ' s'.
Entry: 3 h 02 min
